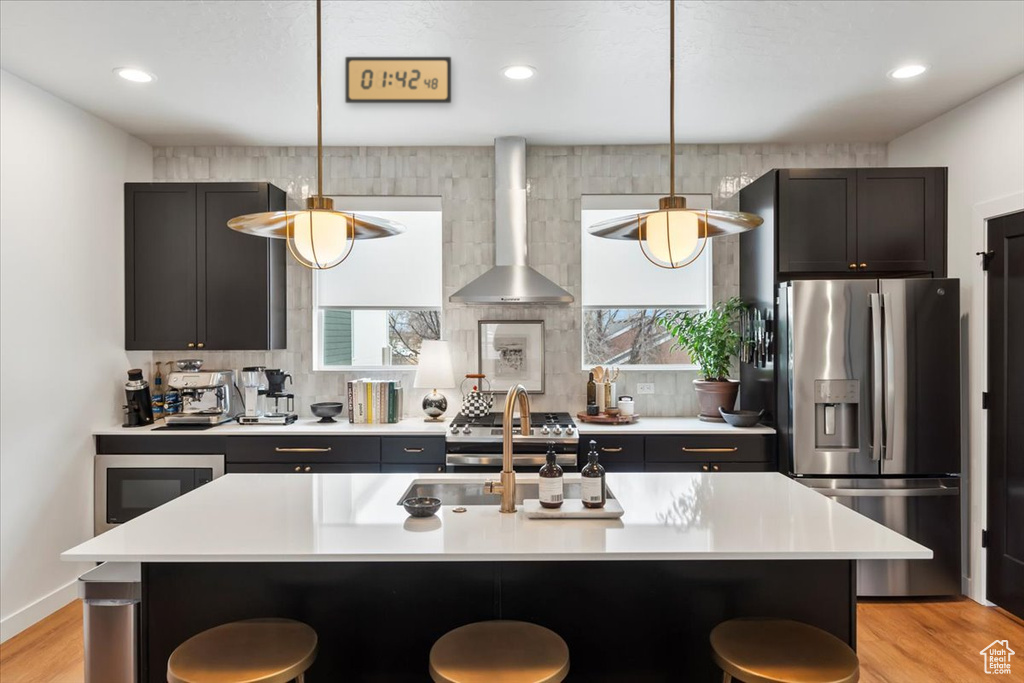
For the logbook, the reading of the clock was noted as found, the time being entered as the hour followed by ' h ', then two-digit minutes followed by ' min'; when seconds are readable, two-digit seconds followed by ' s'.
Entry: 1 h 42 min 48 s
